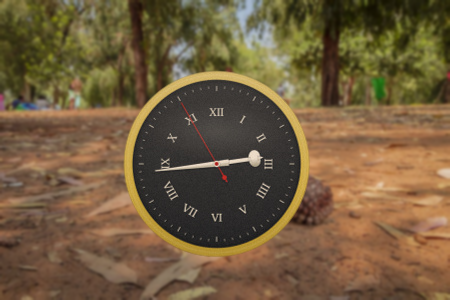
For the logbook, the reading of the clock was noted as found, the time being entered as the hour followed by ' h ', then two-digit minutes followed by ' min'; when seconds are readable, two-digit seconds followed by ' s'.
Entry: 2 h 43 min 55 s
